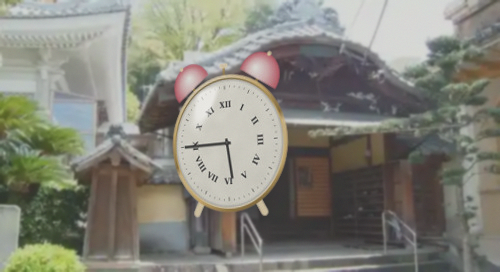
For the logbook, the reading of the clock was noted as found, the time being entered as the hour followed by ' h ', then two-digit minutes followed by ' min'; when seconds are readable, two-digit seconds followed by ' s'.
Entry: 5 h 45 min
